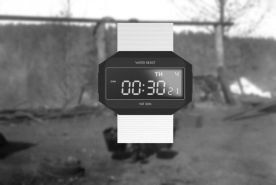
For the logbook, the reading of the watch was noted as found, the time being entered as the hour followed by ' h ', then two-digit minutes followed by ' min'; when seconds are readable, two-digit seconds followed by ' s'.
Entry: 0 h 30 min 21 s
